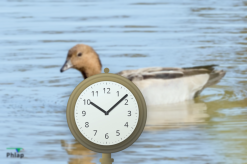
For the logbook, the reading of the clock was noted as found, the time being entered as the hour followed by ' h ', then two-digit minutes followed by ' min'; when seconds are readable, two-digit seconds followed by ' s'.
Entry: 10 h 08 min
